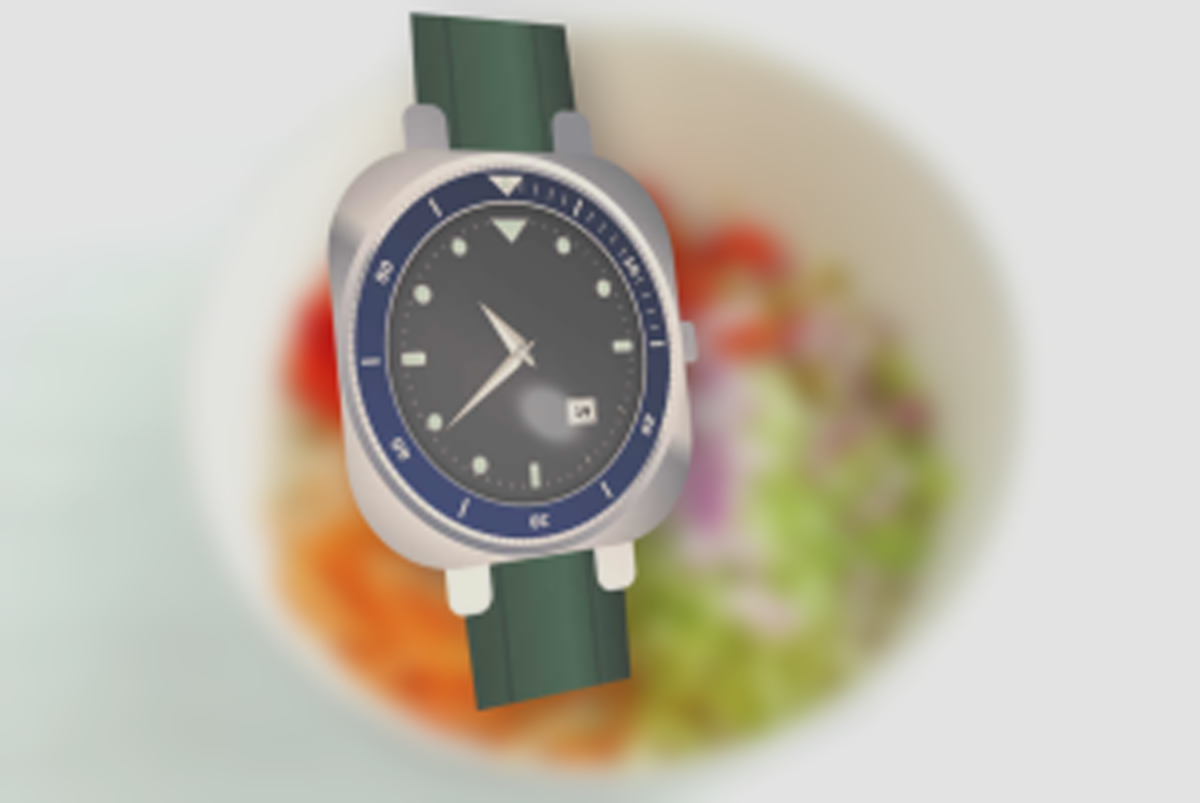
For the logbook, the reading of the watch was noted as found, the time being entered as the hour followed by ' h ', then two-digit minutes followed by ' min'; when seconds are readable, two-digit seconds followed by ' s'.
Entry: 10 h 39 min
